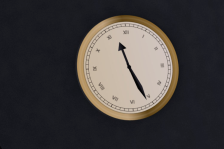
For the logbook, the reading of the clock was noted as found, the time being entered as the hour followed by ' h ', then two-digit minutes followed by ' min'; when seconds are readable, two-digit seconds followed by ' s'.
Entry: 11 h 26 min
